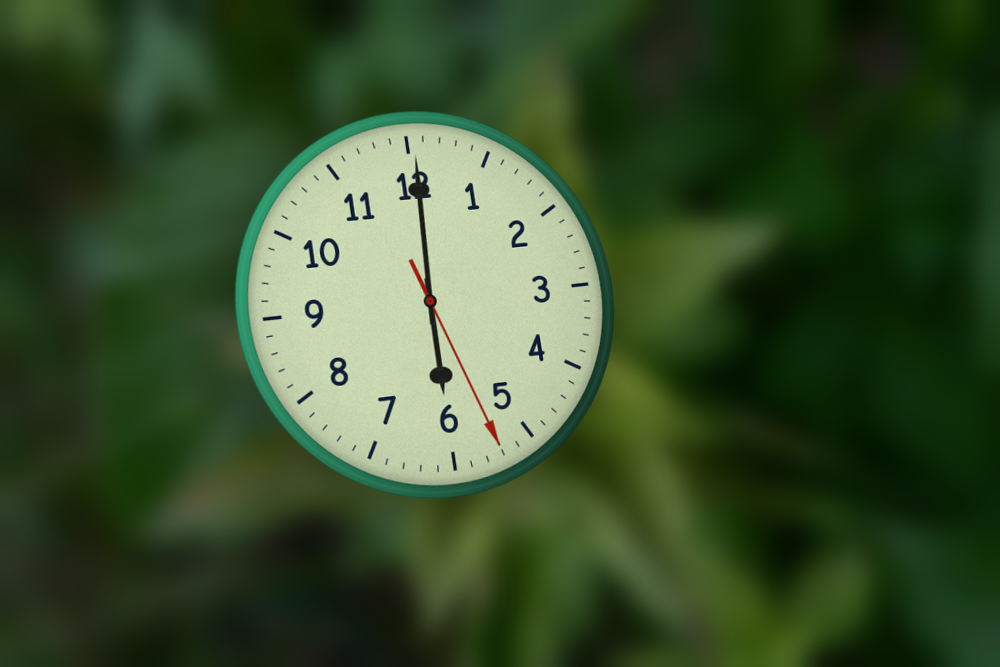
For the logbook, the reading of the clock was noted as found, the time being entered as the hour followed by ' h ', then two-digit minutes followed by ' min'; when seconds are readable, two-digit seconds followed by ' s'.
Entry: 6 h 00 min 27 s
